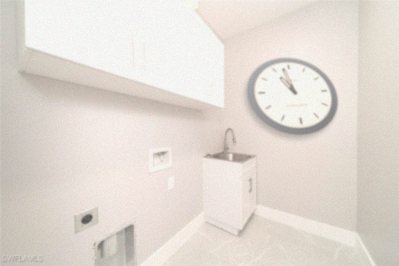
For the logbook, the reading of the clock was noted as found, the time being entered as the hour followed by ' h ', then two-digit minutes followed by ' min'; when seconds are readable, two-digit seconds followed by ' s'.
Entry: 10 h 58 min
